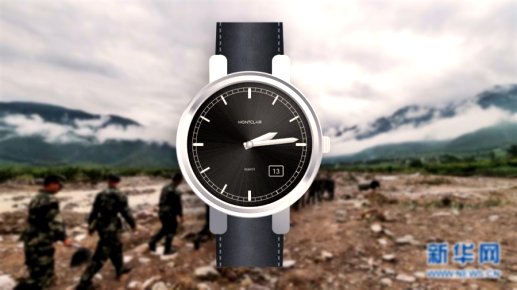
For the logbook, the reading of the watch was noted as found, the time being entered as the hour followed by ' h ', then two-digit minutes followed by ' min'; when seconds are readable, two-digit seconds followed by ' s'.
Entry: 2 h 14 min
